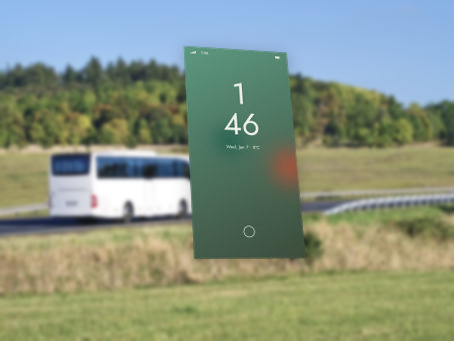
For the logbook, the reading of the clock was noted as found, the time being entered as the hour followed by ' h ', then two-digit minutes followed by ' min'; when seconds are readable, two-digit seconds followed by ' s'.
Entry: 1 h 46 min
